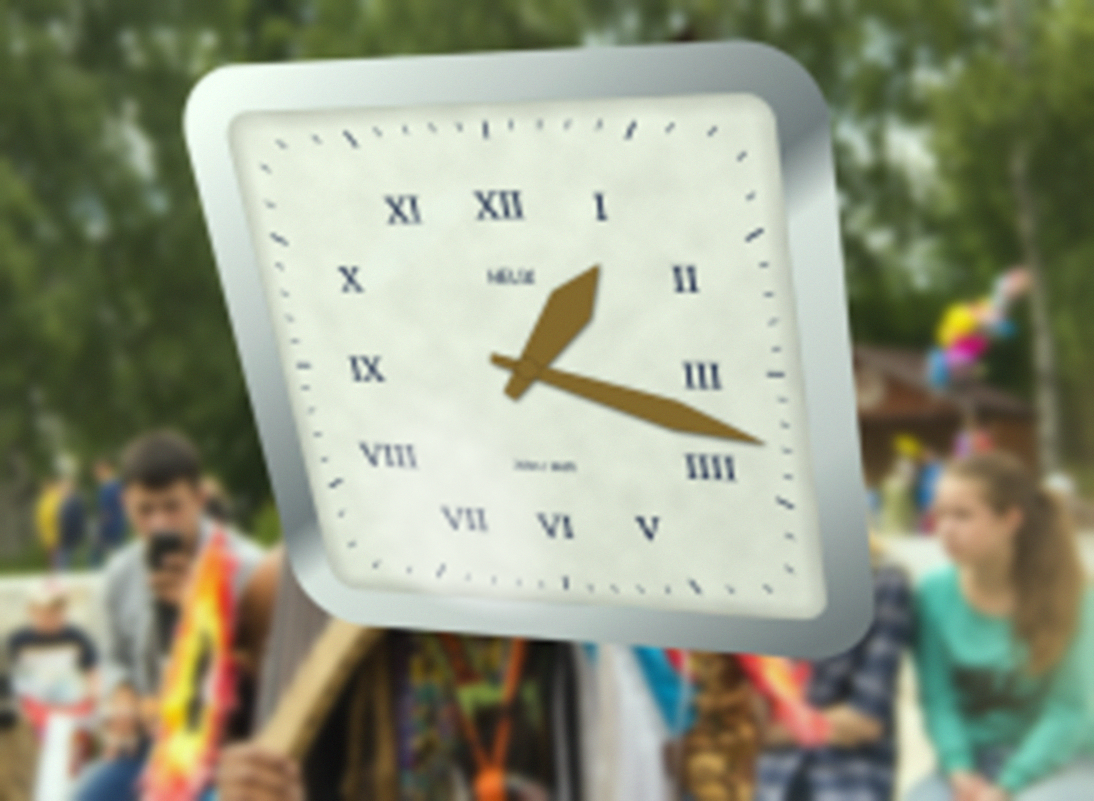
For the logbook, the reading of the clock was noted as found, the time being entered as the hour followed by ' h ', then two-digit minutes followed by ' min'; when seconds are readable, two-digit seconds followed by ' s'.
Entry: 1 h 18 min
